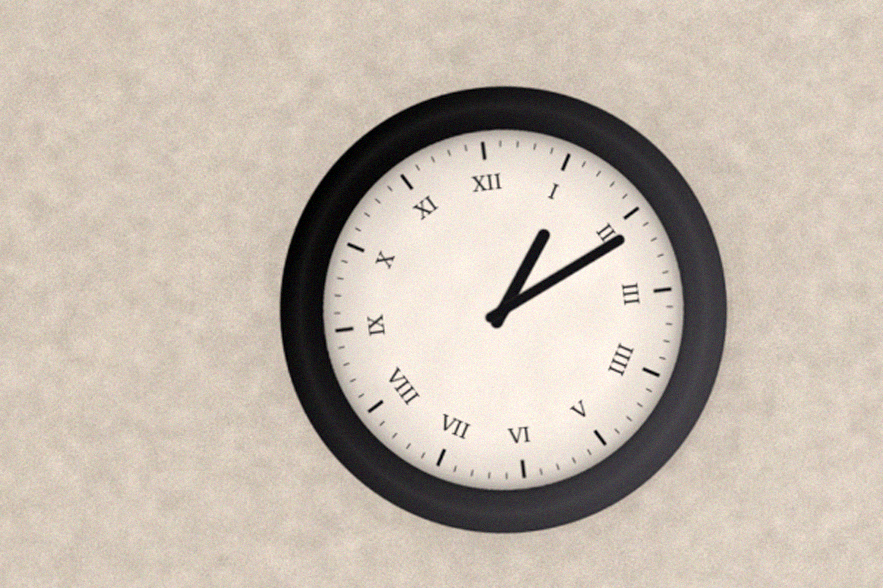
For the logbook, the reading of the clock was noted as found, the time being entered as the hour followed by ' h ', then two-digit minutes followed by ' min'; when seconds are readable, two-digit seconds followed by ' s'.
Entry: 1 h 11 min
